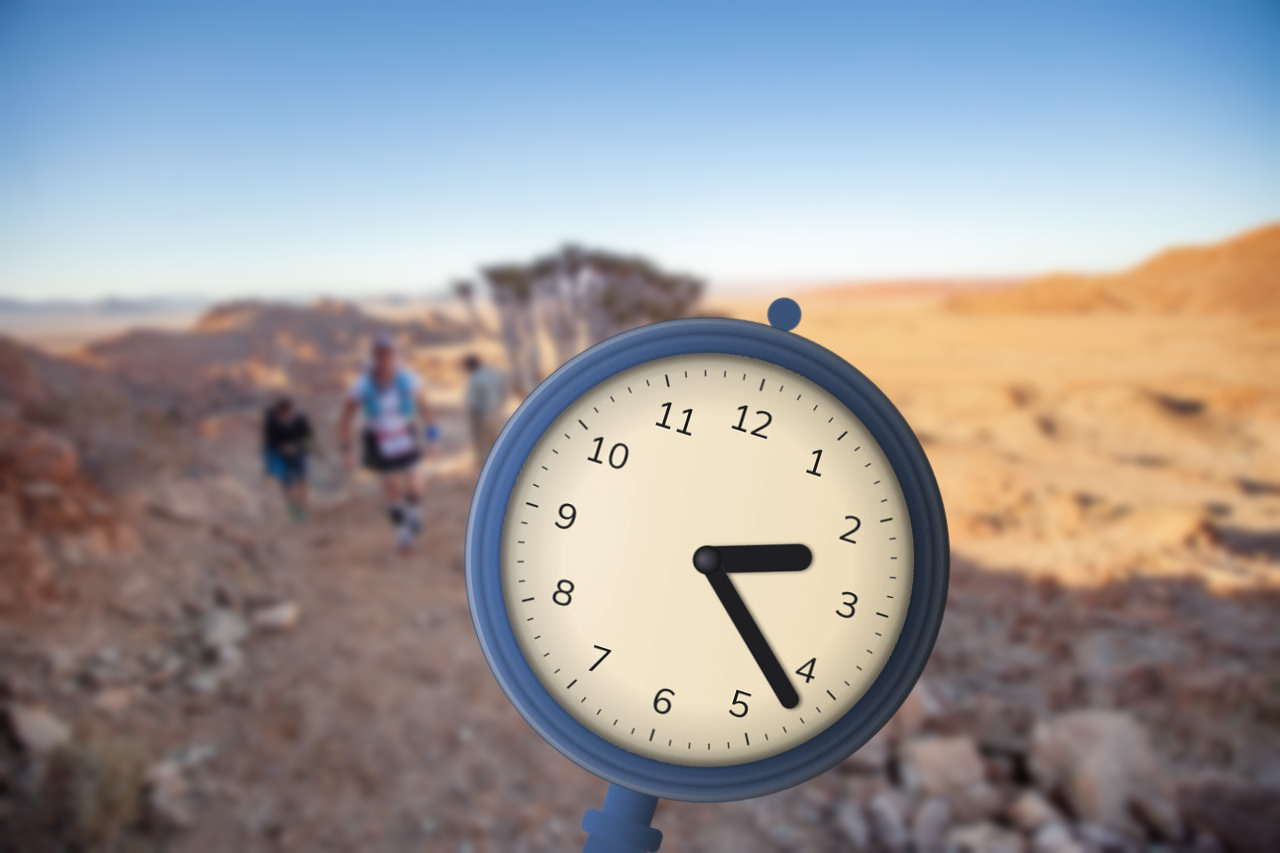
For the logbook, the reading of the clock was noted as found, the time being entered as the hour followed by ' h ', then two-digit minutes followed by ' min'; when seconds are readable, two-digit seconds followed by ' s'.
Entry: 2 h 22 min
